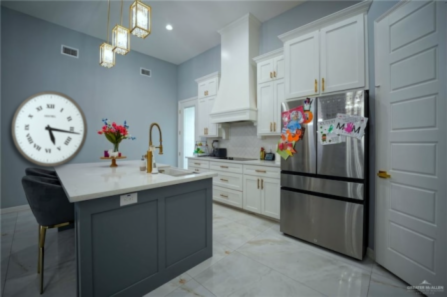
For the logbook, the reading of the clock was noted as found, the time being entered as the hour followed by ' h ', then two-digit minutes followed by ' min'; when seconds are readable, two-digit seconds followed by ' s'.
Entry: 5 h 16 min
